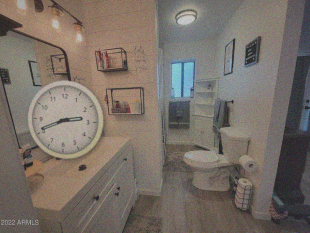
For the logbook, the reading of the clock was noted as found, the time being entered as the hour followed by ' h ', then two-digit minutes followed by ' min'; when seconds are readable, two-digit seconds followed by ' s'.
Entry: 2 h 41 min
